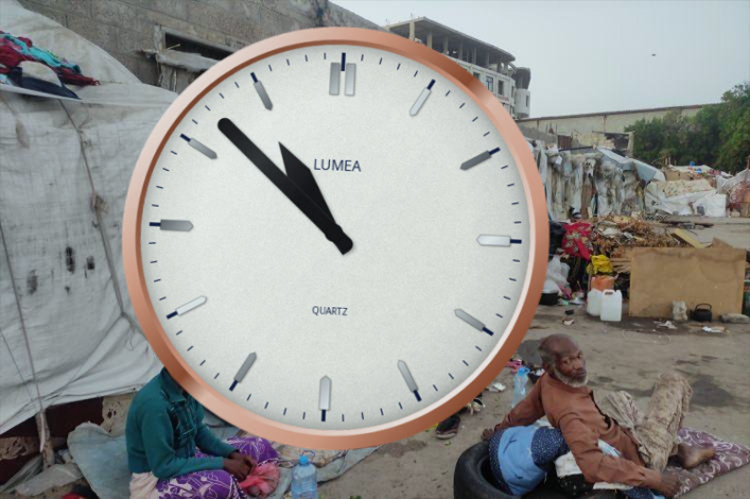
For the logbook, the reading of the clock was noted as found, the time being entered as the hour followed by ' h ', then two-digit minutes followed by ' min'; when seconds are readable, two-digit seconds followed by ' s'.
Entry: 10 h 52 min
